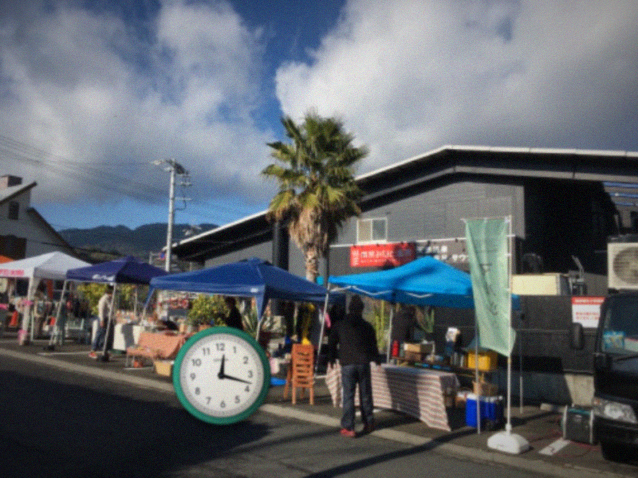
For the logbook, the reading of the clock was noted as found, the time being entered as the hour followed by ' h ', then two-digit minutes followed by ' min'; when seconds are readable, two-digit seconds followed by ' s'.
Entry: 12 h 18 min
